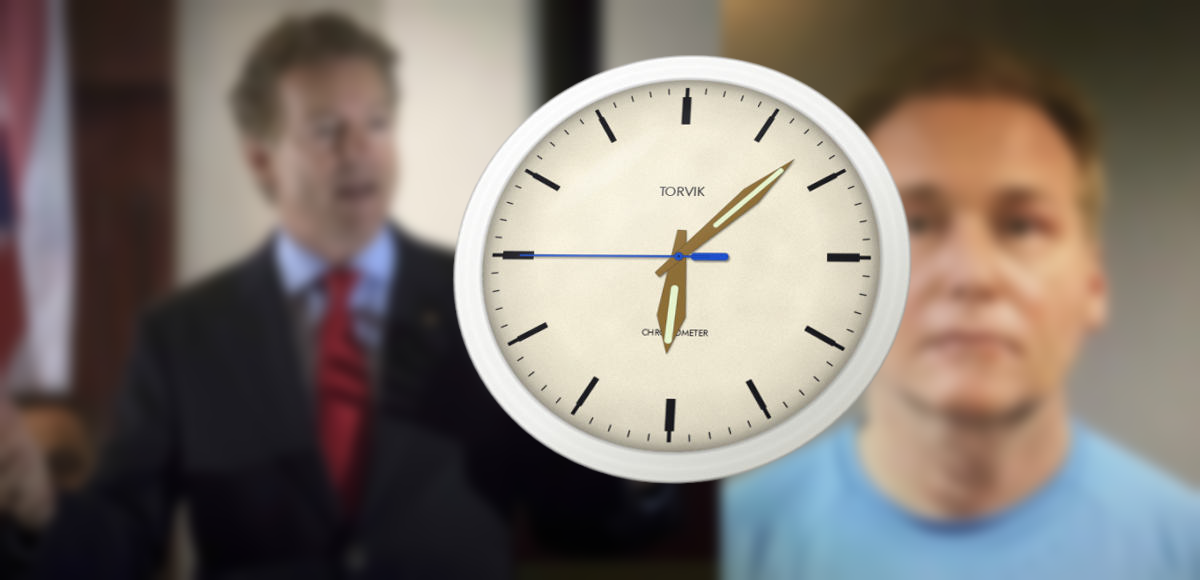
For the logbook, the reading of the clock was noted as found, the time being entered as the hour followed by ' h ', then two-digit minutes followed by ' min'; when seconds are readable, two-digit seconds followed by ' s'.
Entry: 6 h 07 min 45 s
